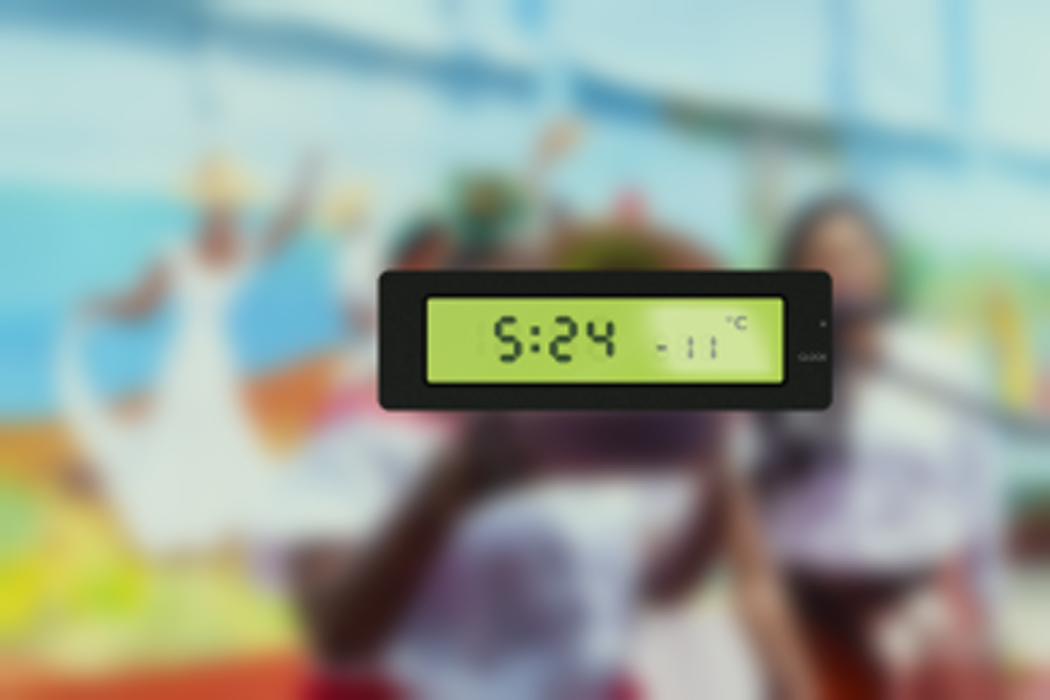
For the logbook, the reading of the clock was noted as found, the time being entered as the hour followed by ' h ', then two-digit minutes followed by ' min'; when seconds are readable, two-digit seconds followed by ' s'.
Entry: 5 h 24 min
